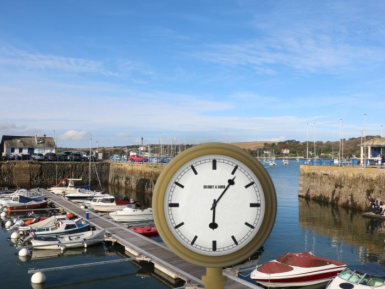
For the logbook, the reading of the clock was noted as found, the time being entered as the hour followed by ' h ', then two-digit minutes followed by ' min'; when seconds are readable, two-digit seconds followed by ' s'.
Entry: 6 h 06 min
